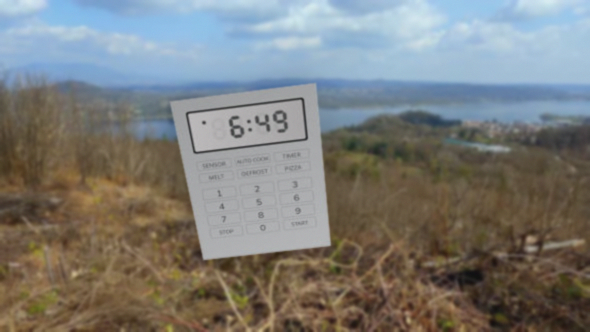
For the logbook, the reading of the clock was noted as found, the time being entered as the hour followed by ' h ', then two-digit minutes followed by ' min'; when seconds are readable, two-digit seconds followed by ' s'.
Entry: 6 h 49 min
